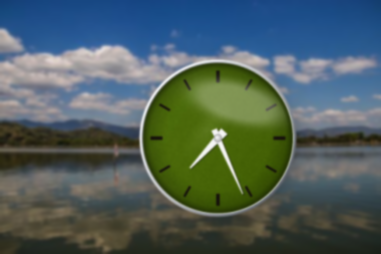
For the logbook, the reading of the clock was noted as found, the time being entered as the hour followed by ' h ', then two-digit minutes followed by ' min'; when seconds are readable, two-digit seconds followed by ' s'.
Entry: 7 h 26 min
